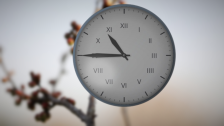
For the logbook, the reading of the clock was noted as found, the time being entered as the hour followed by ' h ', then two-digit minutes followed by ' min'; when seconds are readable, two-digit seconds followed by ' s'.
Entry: 10 h 45 min
